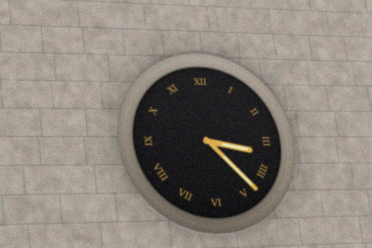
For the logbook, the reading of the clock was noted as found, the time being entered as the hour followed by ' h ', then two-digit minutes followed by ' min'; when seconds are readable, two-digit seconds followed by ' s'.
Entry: 3 h 23 min
